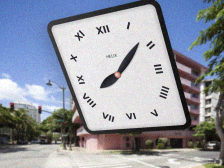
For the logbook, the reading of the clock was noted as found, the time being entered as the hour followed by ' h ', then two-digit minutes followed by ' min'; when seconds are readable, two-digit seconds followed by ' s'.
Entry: 8 h 08 min
